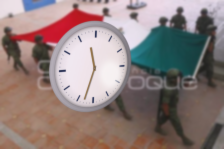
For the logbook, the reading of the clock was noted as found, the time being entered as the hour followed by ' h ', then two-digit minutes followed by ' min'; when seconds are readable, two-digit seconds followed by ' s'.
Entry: 11 h 33 min
